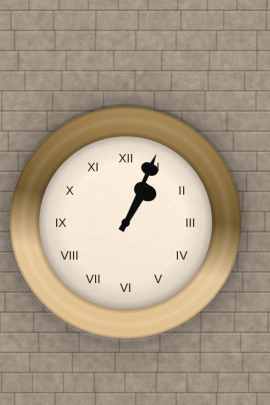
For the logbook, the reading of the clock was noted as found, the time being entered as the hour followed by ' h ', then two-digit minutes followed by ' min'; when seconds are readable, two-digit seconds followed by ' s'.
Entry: 1 h 04 min
